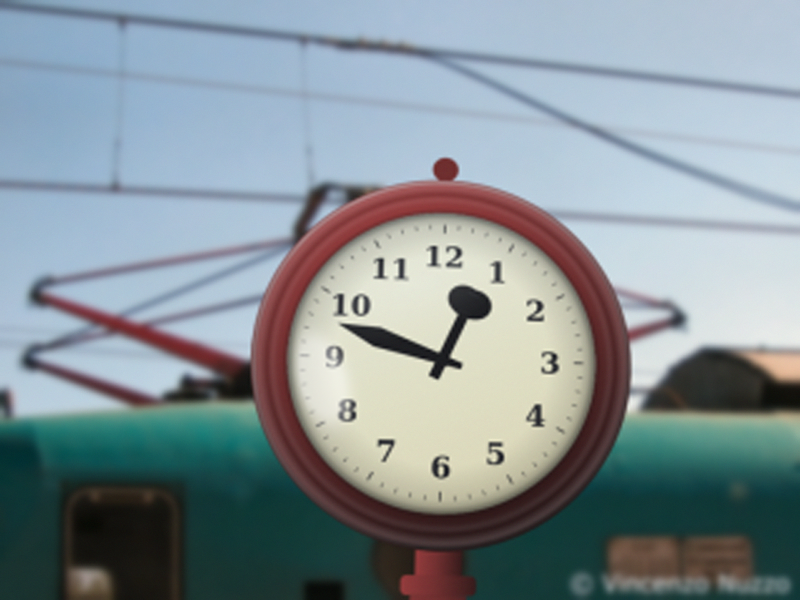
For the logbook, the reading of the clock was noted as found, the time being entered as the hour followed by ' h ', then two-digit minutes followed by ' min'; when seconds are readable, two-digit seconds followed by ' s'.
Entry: 12 h 48 min
